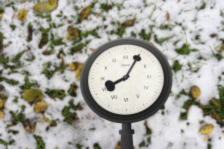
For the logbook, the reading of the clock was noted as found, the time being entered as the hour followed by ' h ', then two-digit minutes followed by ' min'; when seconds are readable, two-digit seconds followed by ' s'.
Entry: 8 h 05 min
